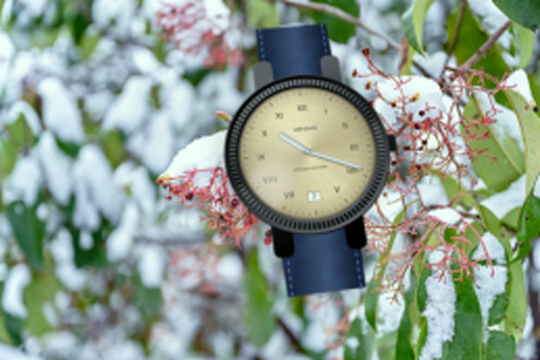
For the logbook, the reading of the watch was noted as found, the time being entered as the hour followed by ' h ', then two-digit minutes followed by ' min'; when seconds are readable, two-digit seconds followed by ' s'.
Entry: 10 h 19 min
